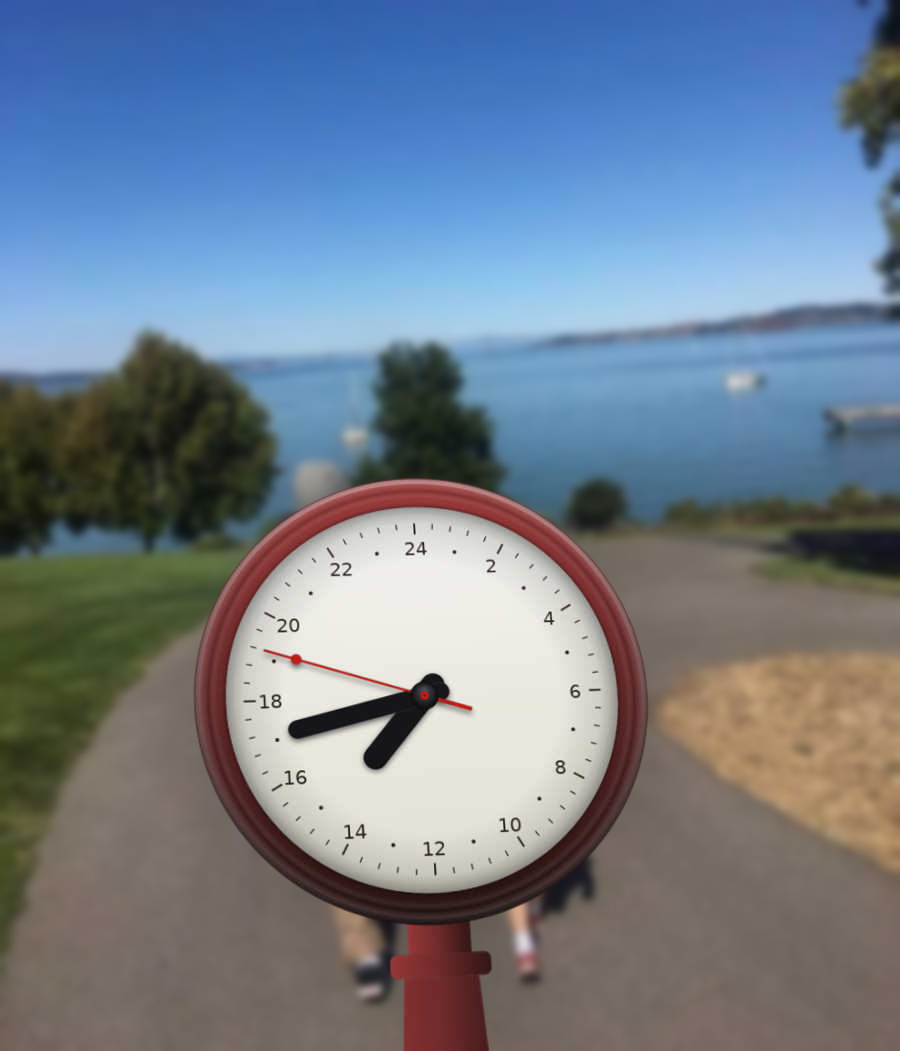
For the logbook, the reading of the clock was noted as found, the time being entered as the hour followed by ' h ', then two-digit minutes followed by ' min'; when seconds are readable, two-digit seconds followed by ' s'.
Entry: 14 h 42 min 48 s
